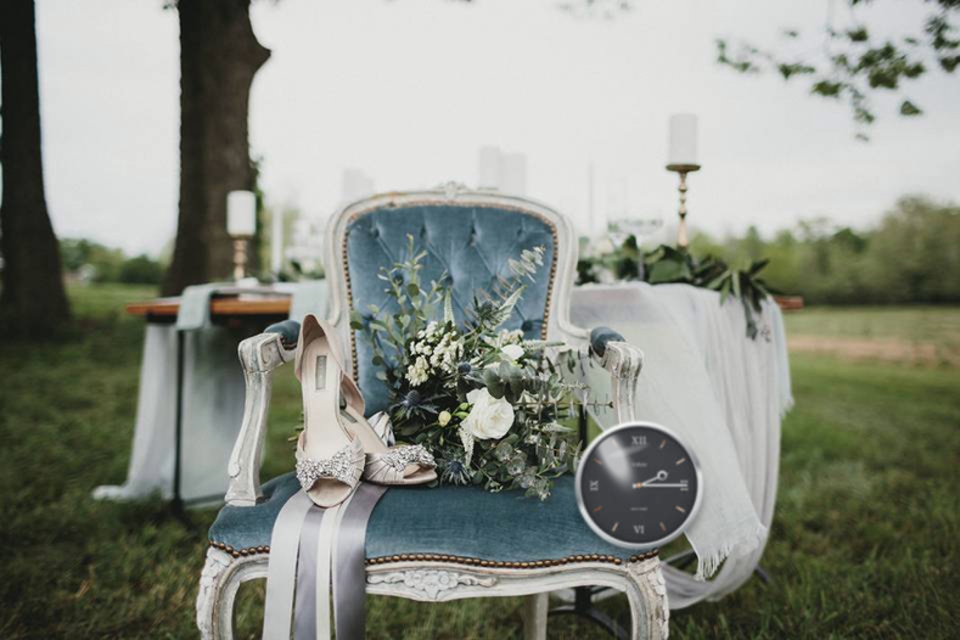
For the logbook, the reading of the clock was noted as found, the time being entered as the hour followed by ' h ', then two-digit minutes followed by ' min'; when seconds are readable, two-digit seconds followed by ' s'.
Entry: 2 h 15 min
